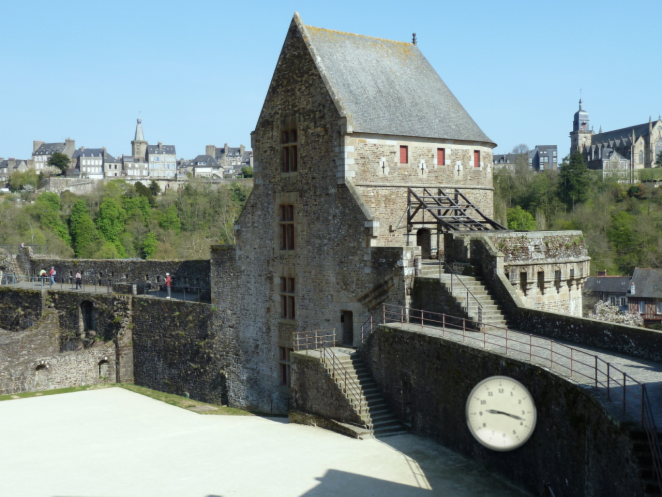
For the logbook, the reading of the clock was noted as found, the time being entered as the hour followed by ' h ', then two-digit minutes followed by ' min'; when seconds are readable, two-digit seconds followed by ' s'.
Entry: 9 h 18 min
